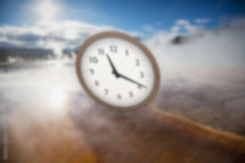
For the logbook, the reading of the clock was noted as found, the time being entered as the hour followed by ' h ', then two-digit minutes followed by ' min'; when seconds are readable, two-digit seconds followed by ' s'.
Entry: 11 h 19 min
